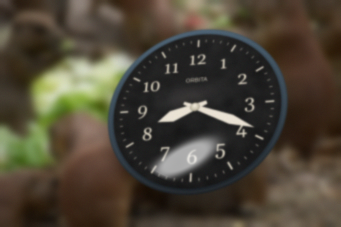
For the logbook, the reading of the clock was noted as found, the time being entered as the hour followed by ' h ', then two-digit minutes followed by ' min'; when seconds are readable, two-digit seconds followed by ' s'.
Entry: 8 h 19 min
